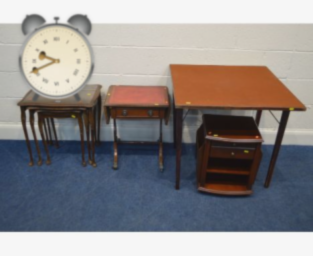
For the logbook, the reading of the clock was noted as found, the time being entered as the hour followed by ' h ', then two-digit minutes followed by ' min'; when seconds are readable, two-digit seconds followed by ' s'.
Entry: 9 h 41 min
